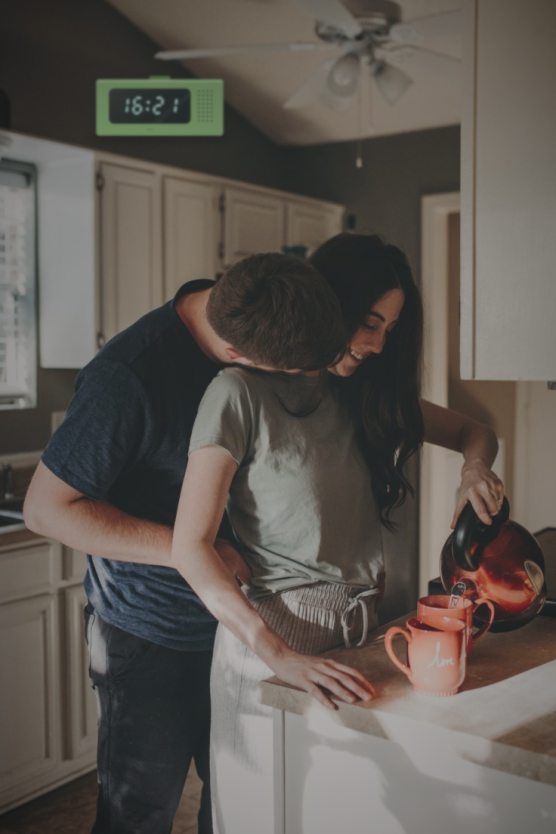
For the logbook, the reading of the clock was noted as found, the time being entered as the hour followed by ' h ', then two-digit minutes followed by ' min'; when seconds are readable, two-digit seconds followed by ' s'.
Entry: 16 h 21 min
